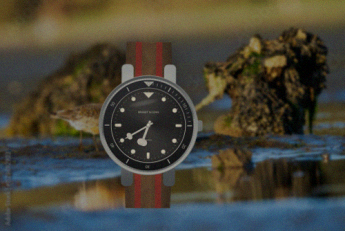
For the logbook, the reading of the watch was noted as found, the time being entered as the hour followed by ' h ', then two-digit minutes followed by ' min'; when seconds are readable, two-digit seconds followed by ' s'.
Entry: 6 h 40 min
